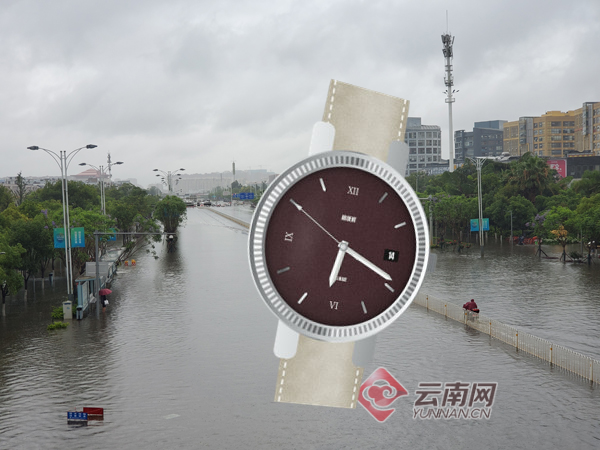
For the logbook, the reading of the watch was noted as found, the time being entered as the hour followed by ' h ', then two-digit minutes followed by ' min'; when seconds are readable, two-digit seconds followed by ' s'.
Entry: 6 h 18 min 50 s
